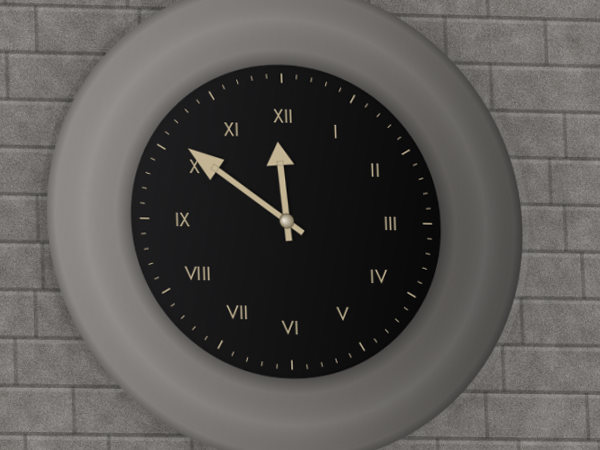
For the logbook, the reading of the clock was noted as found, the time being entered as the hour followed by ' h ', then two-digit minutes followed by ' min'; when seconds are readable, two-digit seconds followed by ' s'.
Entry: 11 h 51 min
